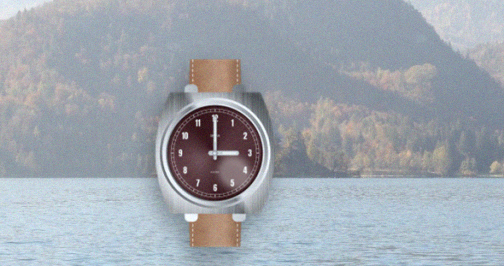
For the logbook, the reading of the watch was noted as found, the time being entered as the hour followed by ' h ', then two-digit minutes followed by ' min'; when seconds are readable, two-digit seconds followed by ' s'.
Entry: 3 h 00 min
